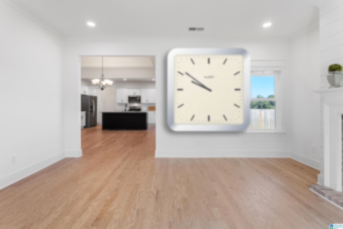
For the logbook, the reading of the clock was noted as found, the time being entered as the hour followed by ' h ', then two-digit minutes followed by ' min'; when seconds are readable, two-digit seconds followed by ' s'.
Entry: 9 h 51 min
